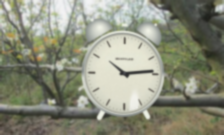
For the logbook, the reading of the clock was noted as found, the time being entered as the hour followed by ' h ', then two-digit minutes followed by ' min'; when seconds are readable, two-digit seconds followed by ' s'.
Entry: 10 h 14 min
